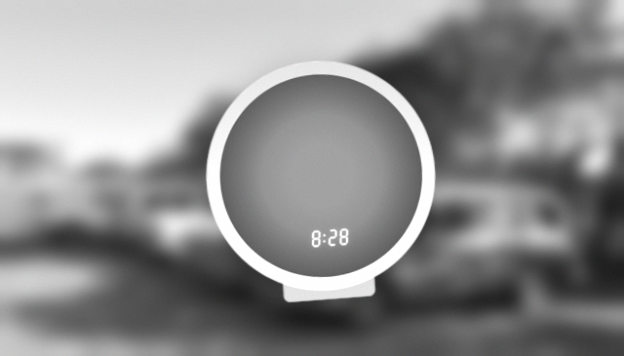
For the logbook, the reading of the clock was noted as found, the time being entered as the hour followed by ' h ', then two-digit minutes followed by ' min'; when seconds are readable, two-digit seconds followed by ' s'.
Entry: 8 h 28 min
